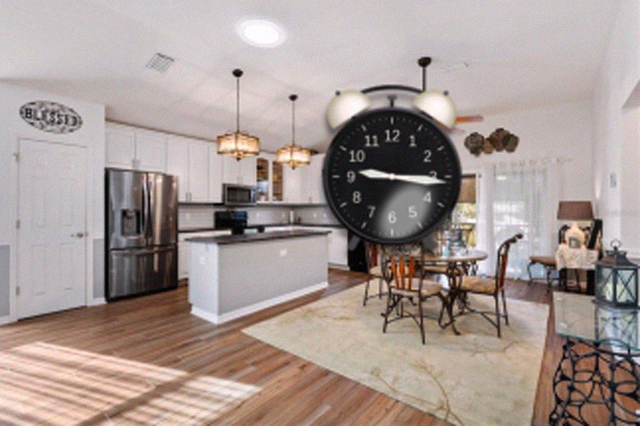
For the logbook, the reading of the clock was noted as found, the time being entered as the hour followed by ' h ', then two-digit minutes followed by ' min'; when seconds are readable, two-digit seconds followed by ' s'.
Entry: 9 h 16 min
